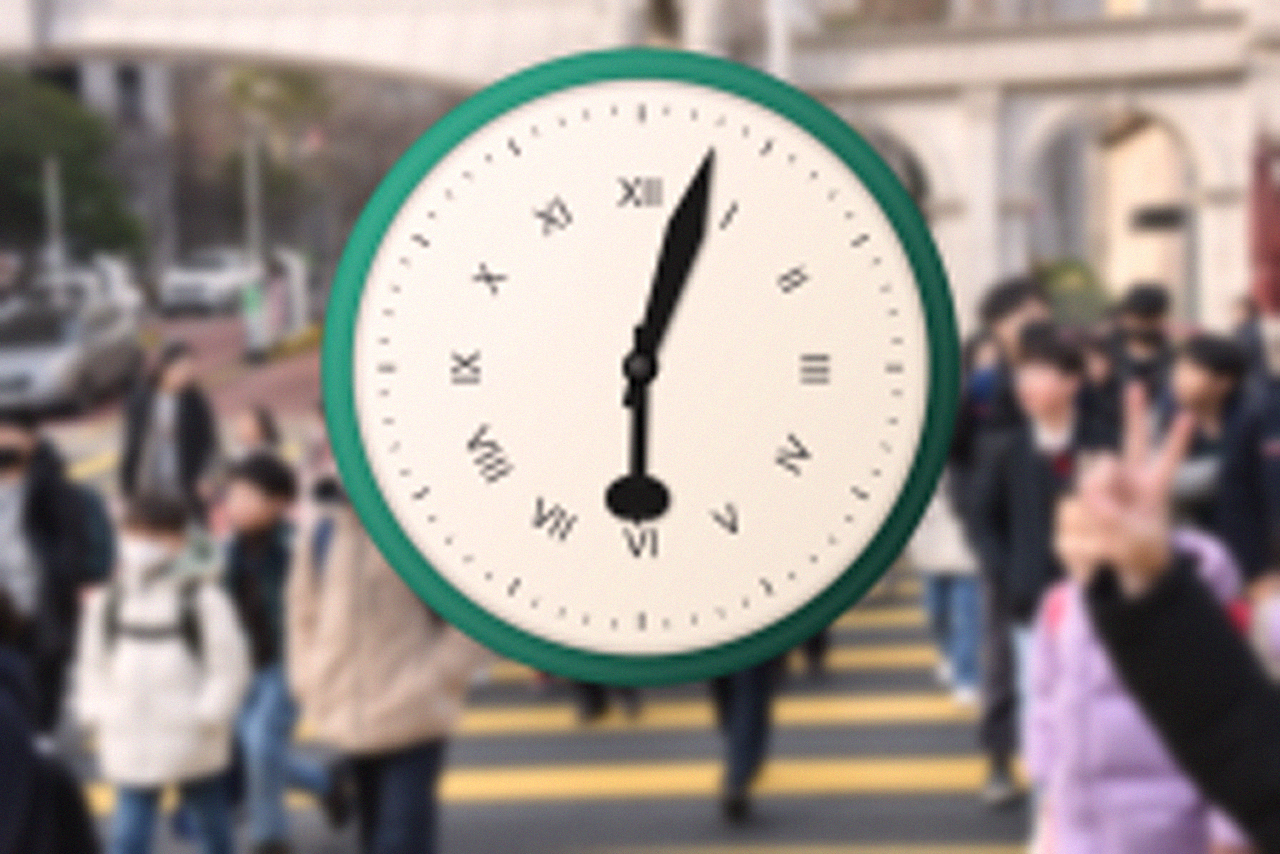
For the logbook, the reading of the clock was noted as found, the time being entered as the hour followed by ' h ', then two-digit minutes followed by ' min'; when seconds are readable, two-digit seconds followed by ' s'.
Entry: 6 h 03 min
